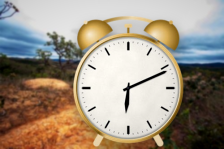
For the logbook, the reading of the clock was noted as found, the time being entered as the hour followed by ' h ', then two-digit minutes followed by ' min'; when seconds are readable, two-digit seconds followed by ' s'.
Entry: 6 h 11 min
